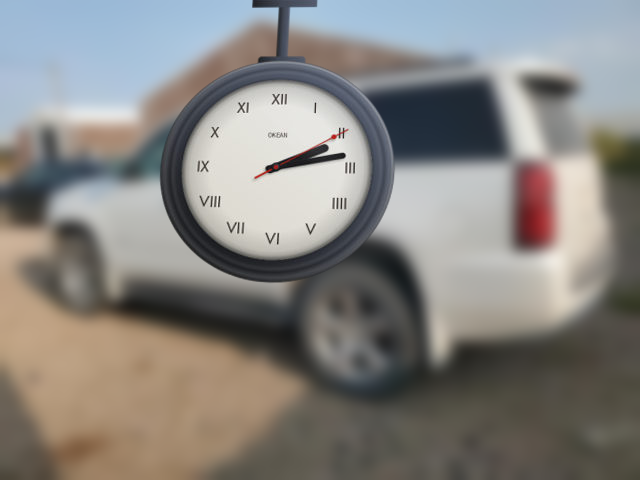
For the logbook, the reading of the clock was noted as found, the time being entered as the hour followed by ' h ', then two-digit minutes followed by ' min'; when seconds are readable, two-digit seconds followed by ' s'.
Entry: 2 h 13 min 10 s
